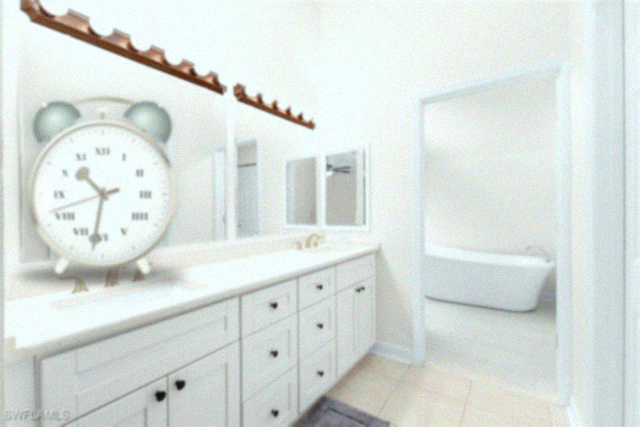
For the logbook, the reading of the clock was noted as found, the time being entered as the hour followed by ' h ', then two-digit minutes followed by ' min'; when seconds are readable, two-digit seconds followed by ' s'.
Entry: 10 h 31 min 42 s
